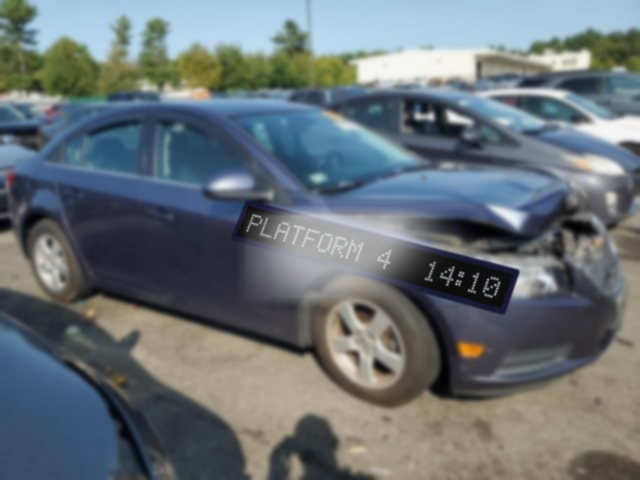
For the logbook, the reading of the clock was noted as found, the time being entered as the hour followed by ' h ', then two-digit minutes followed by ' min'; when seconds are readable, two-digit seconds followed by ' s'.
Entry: 14 h 10 min
